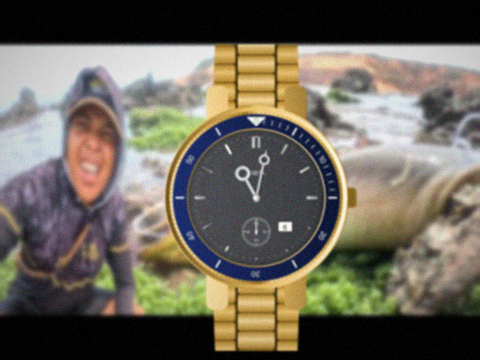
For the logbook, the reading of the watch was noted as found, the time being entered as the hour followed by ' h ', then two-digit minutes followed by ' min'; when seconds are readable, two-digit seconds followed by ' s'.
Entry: 11 h 02 min
